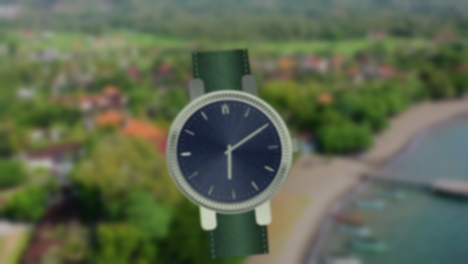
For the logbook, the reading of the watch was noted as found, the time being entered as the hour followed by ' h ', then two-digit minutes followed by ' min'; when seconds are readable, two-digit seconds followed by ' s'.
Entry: 6 h 10 min
